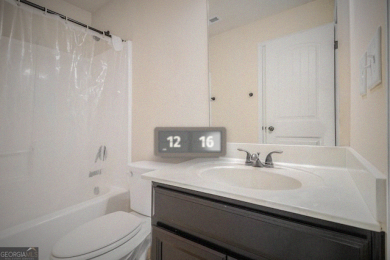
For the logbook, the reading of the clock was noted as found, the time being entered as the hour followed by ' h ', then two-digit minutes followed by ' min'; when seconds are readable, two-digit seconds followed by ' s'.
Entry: 12 h 16 min
